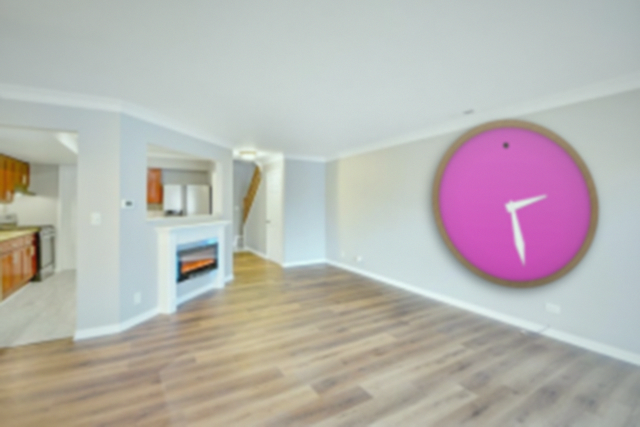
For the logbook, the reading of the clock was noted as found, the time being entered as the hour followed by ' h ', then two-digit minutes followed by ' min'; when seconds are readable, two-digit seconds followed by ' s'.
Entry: 2 h 29 min
